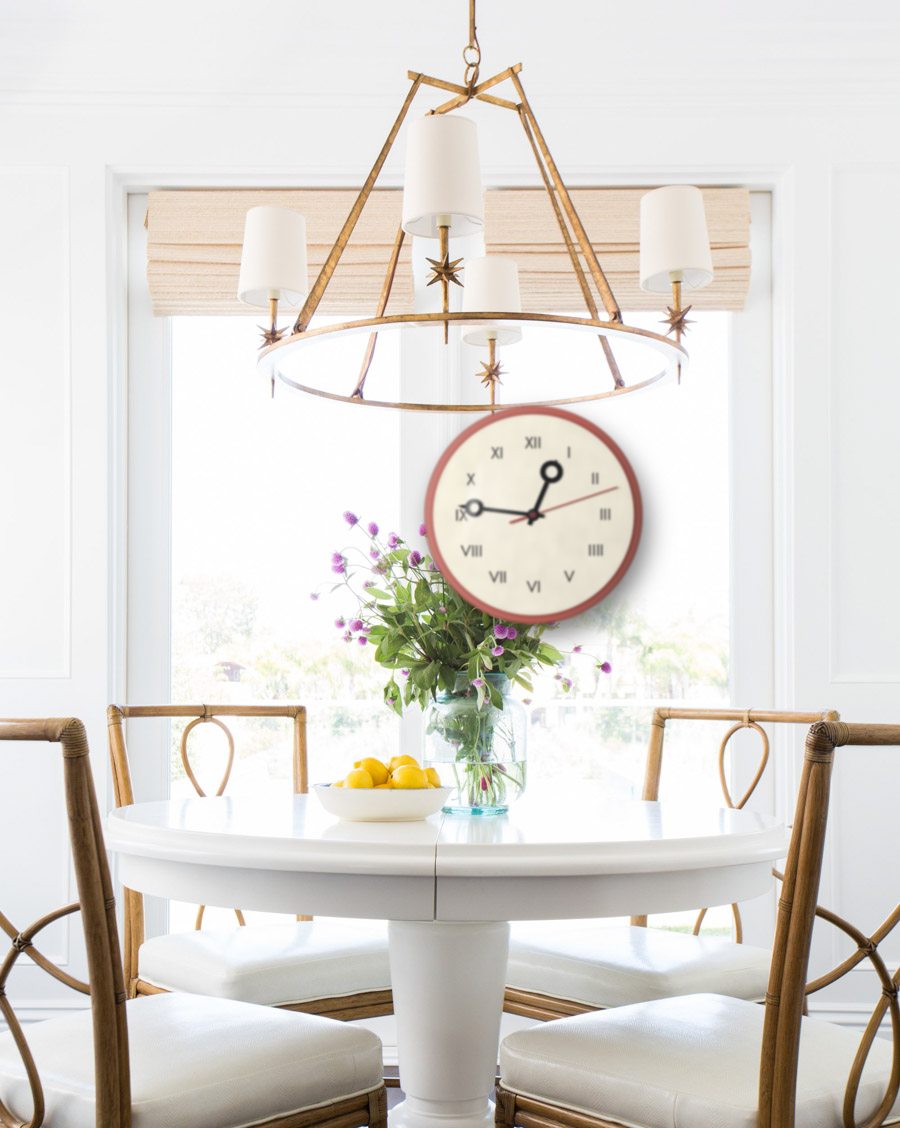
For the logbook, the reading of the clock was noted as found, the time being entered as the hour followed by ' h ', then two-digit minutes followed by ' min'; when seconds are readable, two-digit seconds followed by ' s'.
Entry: 12 h 46 min 12 s
